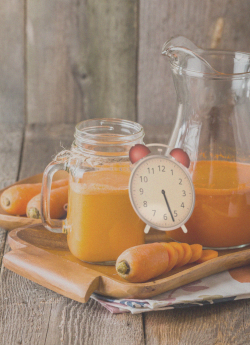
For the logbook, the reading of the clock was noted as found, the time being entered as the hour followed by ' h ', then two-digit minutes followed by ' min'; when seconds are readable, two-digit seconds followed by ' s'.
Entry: 5 h 27 min
